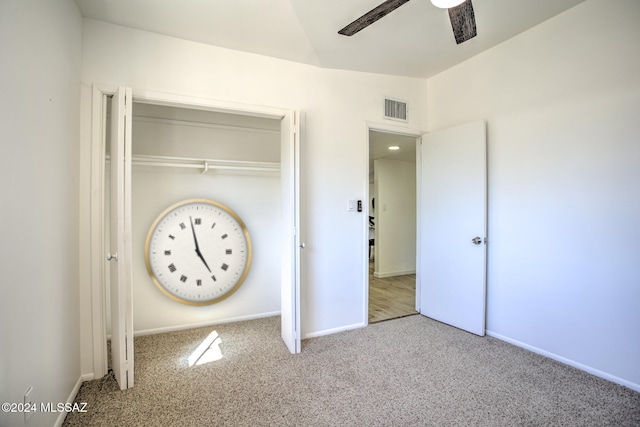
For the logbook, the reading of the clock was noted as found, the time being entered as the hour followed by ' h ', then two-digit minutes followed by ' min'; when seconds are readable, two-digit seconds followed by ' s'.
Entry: 4 h 58 min
